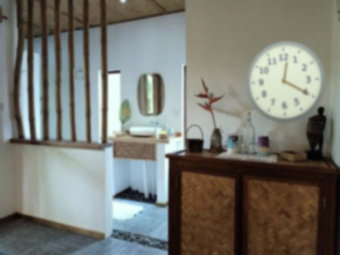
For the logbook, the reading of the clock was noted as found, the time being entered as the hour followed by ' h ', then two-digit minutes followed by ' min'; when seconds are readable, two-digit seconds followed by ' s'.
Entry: 12 h 20 min
